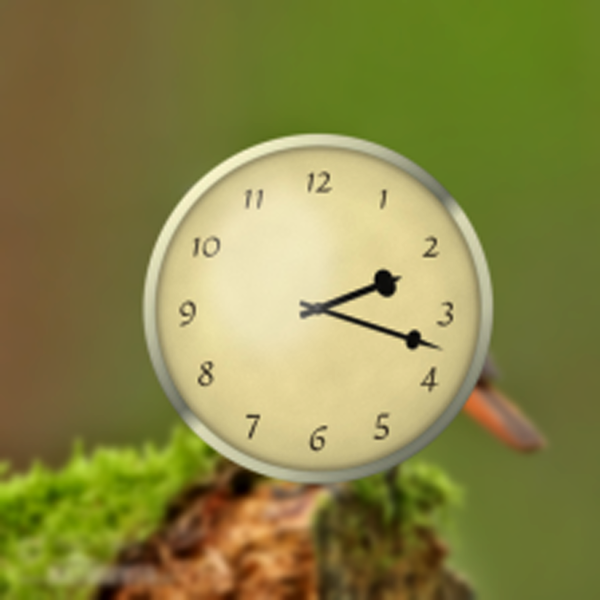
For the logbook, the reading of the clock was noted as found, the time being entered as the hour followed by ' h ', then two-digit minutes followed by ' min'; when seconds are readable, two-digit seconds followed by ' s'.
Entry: 2 h 18 min
